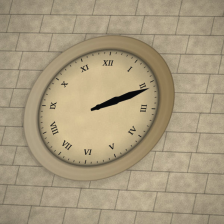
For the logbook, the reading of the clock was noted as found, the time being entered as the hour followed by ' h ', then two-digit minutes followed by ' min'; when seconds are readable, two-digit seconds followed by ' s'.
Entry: 2 h 11 min
